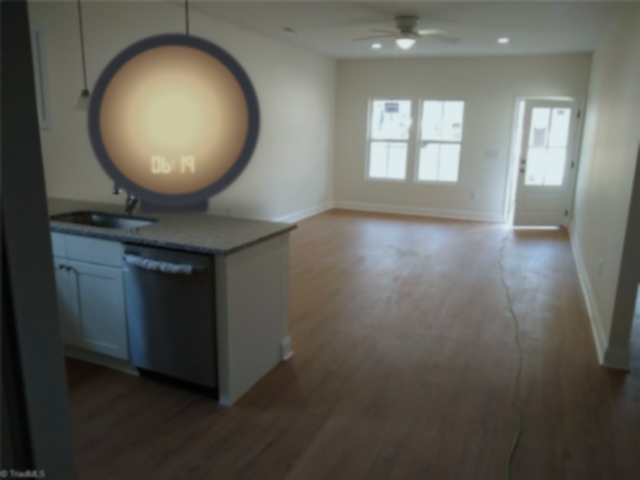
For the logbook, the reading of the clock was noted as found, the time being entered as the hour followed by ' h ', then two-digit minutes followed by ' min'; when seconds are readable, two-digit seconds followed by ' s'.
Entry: 6 h 19 min
